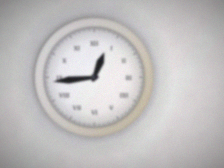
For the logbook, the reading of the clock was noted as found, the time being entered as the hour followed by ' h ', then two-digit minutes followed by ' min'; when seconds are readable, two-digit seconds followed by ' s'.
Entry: 12 h 44 min
